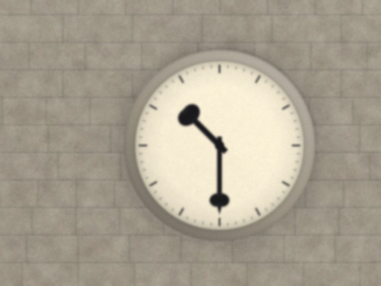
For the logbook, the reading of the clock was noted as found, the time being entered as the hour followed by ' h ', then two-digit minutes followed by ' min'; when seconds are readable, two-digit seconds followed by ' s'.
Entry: 10 h 30 min
